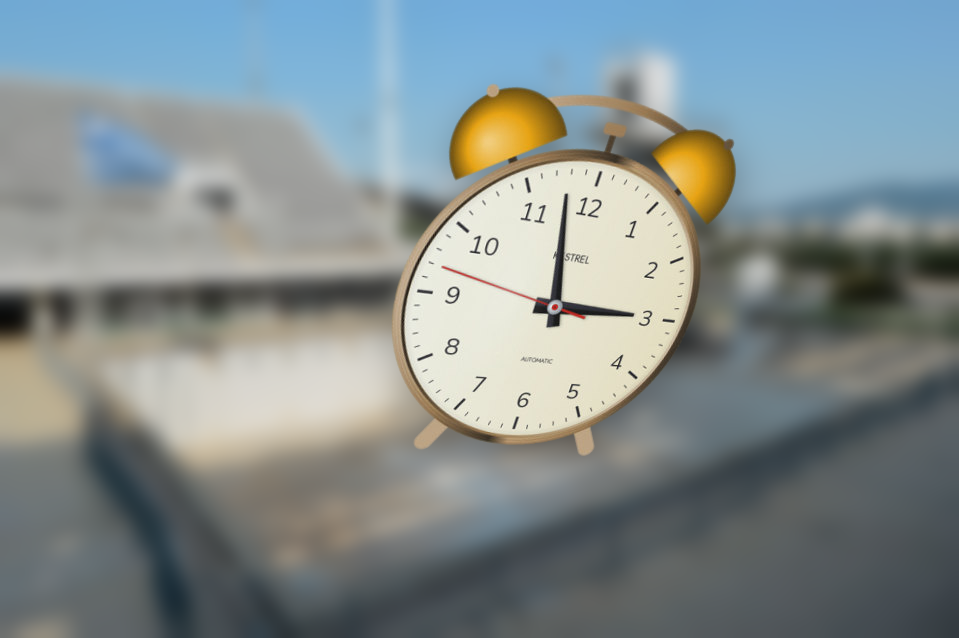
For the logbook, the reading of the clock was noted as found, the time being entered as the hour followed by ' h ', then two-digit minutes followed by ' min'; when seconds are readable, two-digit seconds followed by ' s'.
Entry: 2 h 57 min 47 s
